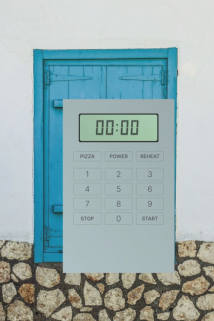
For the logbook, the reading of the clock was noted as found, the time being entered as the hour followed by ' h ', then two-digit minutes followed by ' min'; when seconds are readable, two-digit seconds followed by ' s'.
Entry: 0 h 00 min
